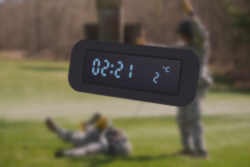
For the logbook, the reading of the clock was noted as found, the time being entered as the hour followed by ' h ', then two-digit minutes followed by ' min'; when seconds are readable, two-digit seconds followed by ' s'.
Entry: 2 h 21 min
